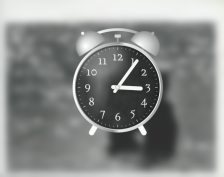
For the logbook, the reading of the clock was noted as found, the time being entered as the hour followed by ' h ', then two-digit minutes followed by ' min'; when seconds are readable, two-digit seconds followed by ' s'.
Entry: 3 h 06 min
